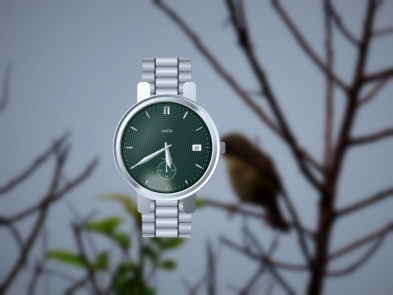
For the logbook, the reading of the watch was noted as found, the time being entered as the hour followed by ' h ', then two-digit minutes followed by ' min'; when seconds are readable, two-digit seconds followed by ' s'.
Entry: 5 h 40 min
